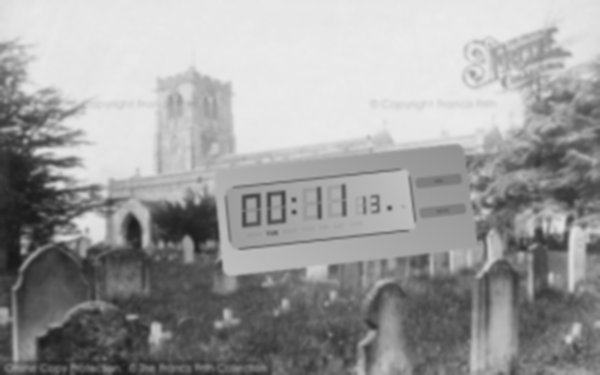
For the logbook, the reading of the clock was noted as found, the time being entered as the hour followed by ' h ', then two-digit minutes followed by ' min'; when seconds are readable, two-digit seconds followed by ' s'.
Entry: 0 h 11 min 13 s
